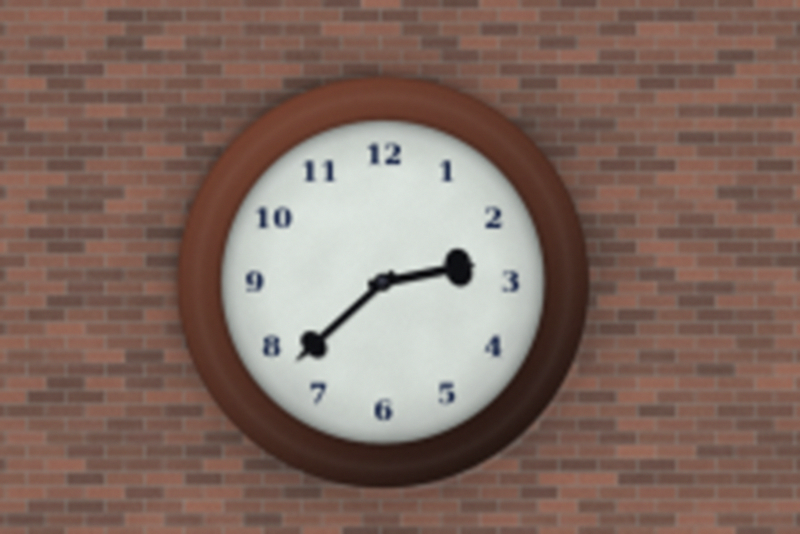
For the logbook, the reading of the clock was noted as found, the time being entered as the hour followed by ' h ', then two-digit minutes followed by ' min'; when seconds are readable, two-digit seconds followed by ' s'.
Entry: 2 h 38 min
